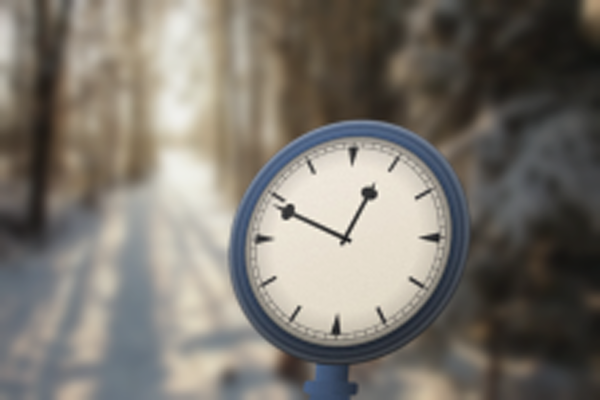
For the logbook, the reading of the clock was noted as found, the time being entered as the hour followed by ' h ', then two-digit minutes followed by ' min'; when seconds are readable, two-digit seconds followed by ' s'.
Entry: 12 h 49 min
